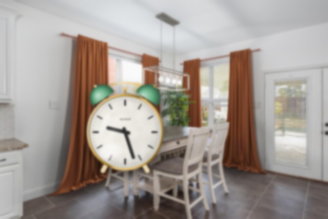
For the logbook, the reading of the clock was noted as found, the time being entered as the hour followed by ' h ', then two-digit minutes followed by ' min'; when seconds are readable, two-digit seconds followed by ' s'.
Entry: 9 h 27 min
